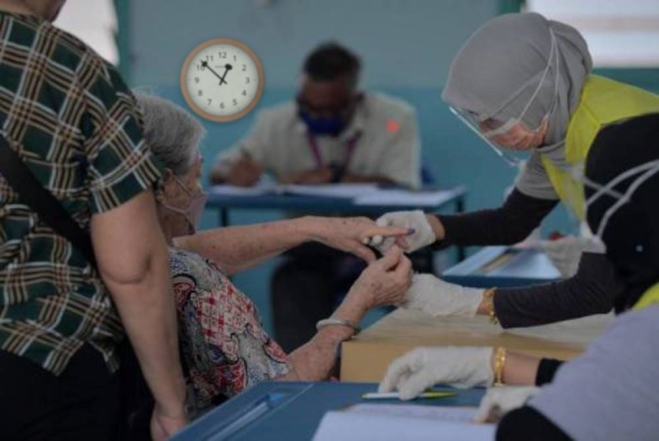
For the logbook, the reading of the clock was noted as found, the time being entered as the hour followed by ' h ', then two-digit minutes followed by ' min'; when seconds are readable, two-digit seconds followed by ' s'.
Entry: 12 h 52 min
